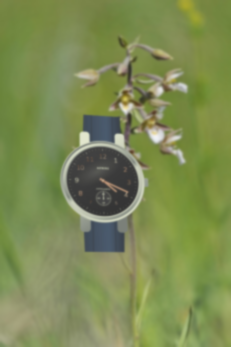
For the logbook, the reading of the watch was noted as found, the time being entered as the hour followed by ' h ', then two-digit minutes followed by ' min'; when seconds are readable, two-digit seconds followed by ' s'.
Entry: 4 h 19 min
